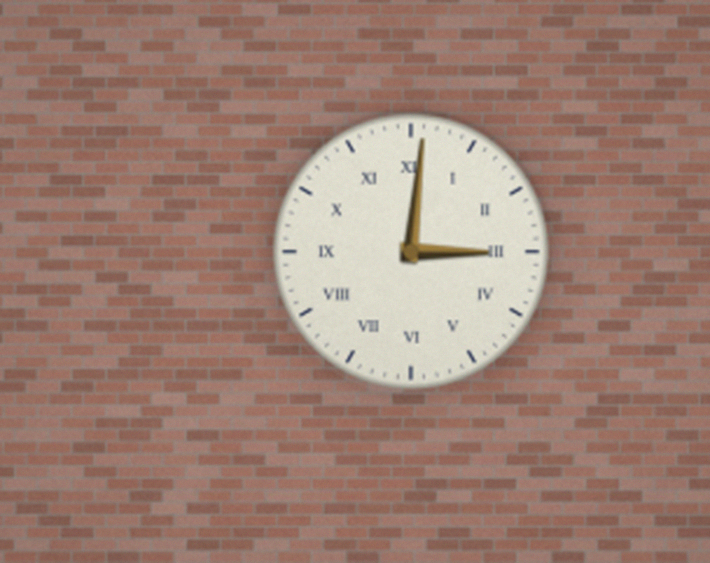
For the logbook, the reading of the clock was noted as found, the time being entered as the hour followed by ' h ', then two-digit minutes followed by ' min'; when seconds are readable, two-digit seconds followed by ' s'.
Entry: 3 h 01 min
